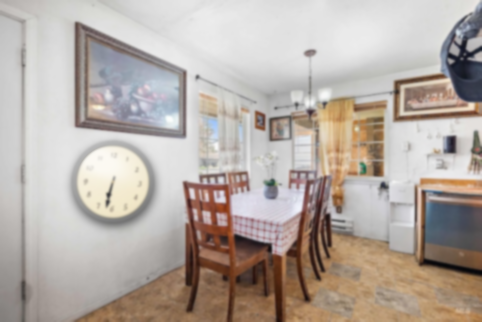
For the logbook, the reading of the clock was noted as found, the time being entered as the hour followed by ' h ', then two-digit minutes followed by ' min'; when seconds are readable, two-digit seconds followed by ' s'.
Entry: 6 h 32 min
